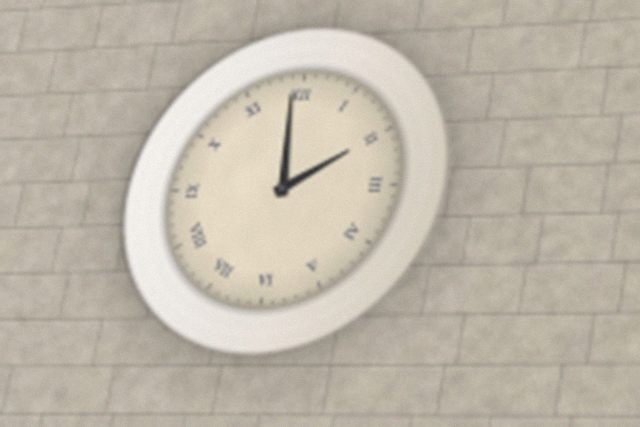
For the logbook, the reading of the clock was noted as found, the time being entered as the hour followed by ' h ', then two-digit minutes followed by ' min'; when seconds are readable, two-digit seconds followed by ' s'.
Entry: 1 h 59 min
